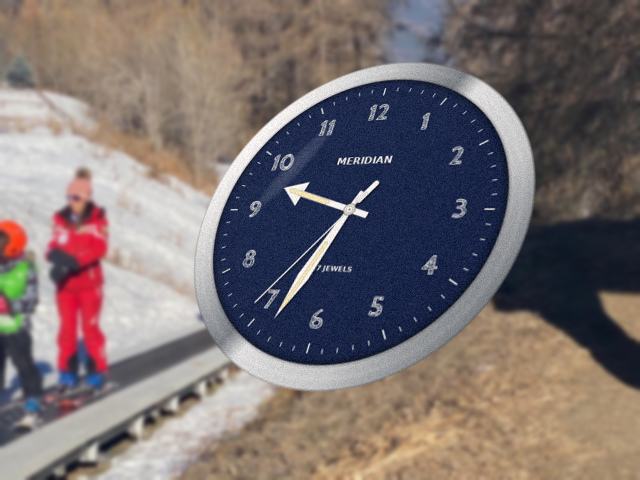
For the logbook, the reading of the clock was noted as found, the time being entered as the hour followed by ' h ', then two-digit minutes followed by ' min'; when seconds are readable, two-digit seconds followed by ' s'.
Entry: 9 h 33 min 36 s
